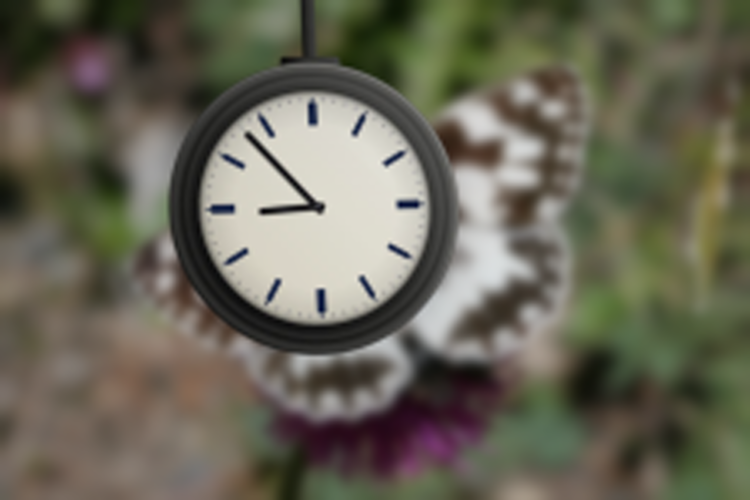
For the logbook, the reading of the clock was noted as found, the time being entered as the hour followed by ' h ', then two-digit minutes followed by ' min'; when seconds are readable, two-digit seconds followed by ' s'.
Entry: 8 h 53 min
